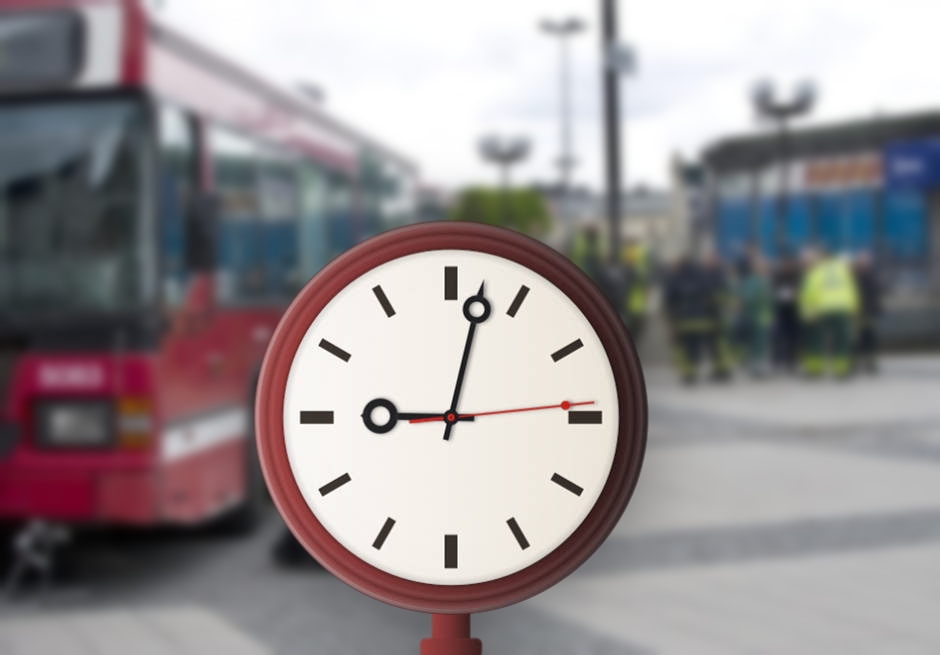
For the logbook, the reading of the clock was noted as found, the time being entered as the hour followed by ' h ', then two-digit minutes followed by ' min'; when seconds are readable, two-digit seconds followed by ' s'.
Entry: 9 h 02 min 14 s
